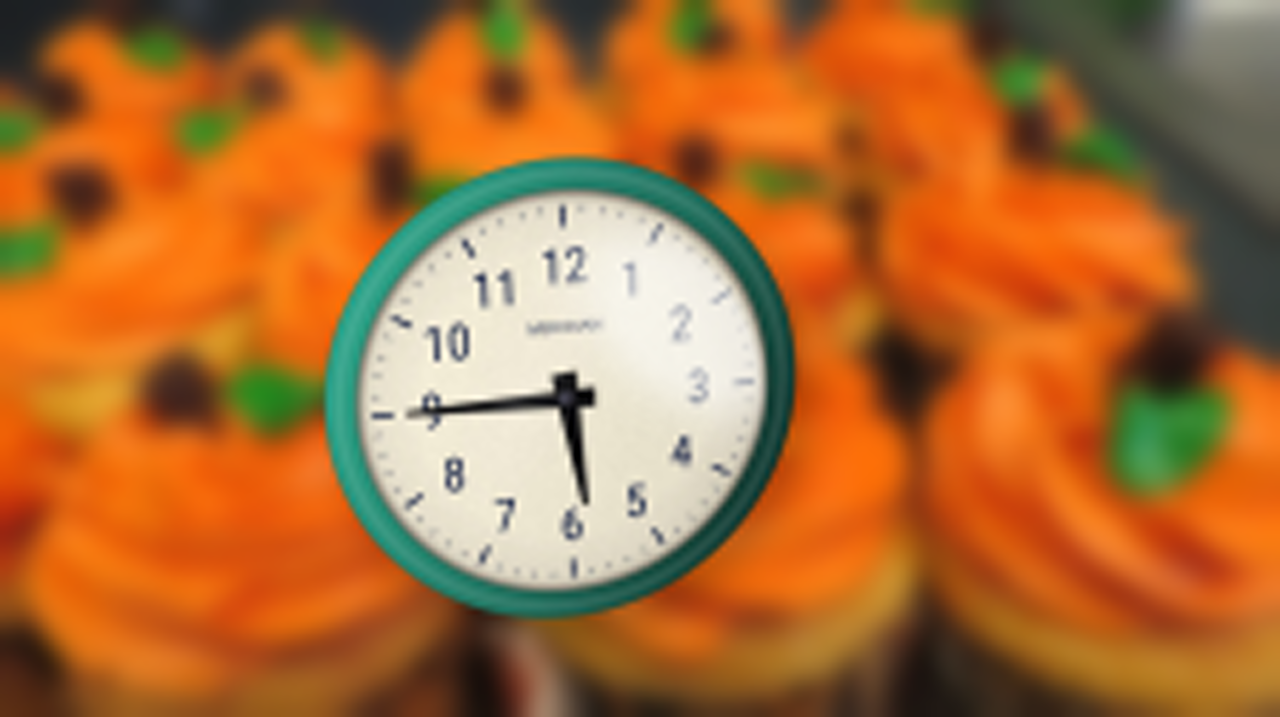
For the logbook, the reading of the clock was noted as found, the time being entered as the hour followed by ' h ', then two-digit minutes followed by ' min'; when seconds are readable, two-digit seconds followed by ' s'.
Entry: 5 h 45 min
